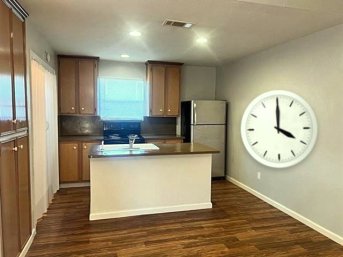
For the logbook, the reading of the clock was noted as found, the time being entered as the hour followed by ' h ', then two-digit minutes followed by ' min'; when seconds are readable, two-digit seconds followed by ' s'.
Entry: 4 h 00 min
